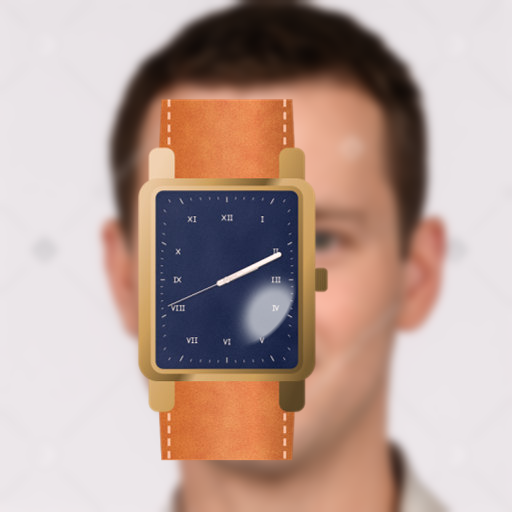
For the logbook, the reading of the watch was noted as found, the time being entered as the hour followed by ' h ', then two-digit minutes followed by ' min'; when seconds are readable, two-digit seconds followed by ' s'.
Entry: 2 h 10 min 41 s
